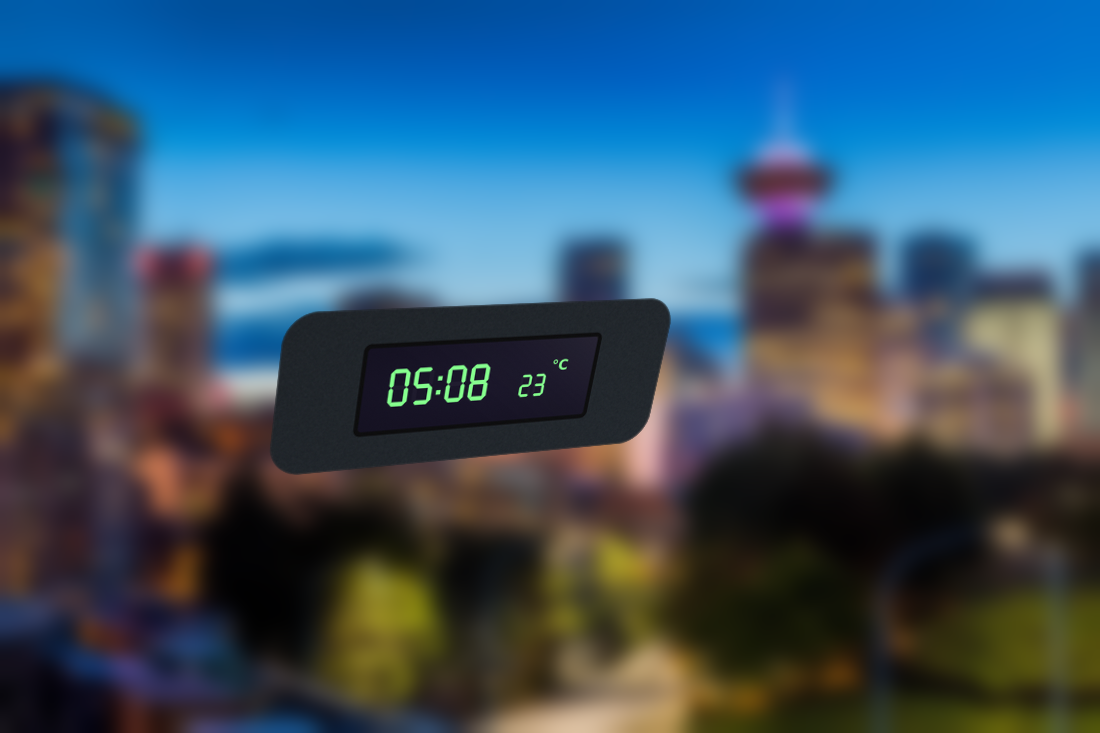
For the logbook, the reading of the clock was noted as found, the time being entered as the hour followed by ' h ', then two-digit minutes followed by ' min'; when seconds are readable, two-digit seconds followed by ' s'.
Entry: 5 h 08 min
